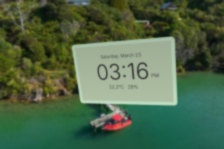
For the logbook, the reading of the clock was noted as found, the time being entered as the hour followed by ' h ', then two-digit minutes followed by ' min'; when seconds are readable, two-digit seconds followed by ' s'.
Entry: 3 h 16 min
